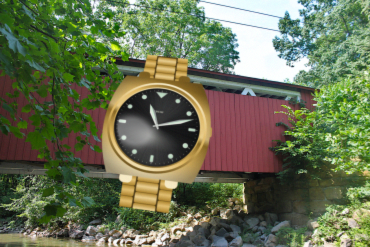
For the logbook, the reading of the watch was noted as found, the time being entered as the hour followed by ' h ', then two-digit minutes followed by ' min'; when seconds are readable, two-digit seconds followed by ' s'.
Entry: 11 h 12 min
